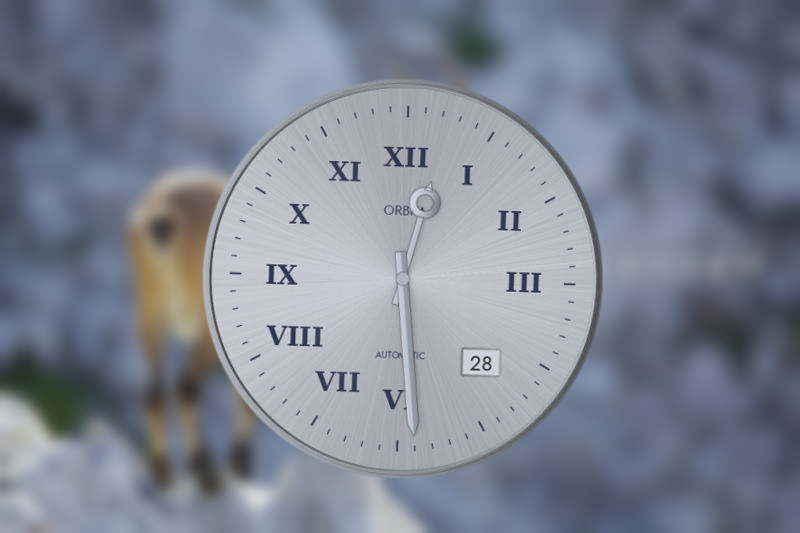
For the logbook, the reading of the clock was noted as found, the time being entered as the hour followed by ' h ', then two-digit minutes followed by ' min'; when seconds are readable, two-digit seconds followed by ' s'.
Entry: 12 h 29 min
